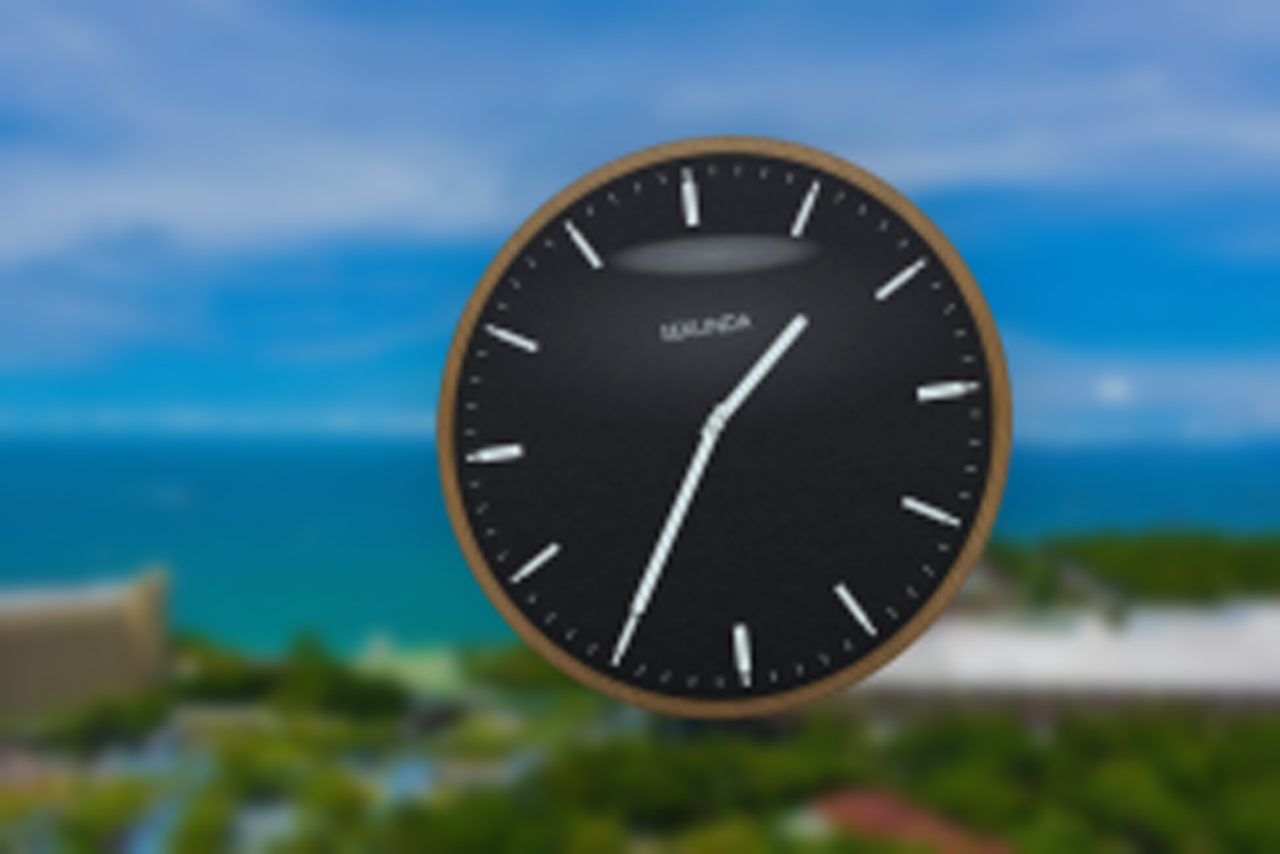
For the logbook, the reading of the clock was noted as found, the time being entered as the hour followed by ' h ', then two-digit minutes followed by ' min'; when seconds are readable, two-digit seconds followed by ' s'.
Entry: 1 h 35 min
